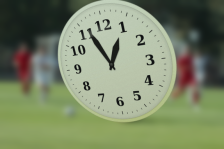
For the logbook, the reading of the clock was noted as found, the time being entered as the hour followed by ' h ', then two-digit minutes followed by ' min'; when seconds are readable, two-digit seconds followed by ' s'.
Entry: 12 h 56 min
